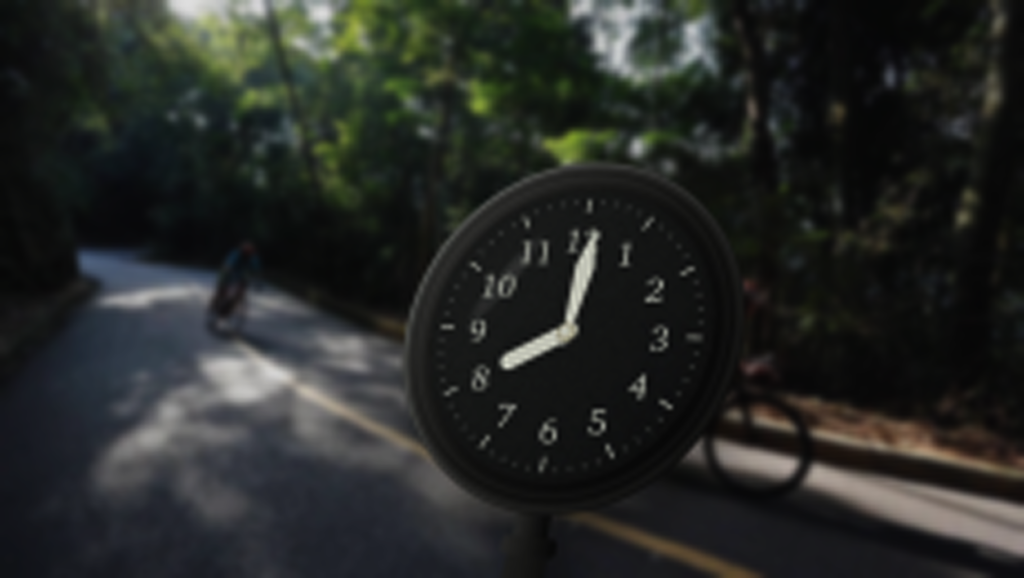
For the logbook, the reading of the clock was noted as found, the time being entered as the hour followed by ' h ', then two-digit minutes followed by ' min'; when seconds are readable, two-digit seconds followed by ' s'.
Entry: 8 h 01 min
